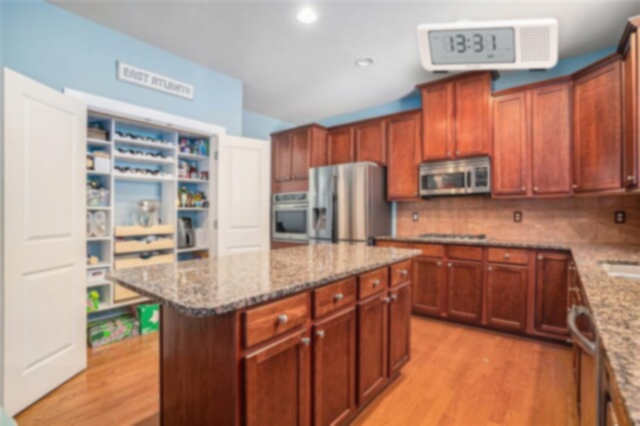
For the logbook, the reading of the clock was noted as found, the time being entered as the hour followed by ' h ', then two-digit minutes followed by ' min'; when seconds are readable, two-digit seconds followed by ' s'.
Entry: 13 h 31 min
